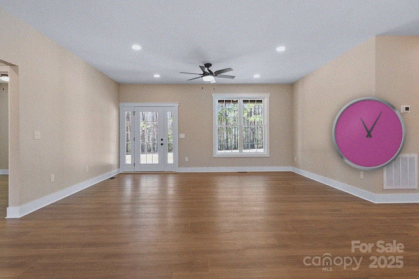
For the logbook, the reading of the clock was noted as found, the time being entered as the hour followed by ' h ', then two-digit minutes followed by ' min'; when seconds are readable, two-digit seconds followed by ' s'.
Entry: 11 h 05 min
